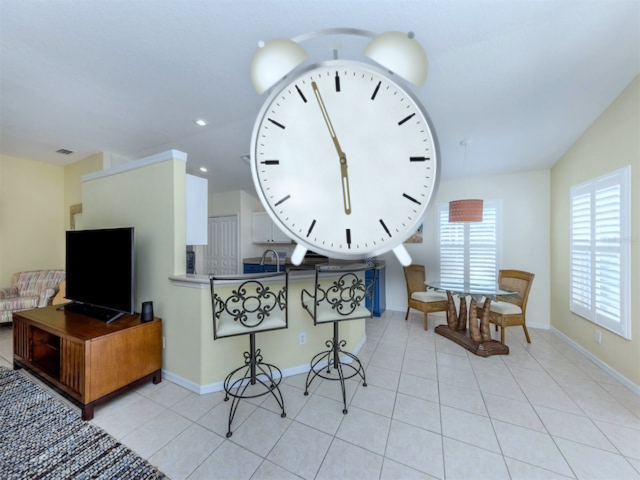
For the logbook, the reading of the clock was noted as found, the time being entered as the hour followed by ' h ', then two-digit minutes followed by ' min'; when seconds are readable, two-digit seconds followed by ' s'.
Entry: 5 h 57 min
